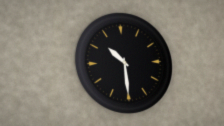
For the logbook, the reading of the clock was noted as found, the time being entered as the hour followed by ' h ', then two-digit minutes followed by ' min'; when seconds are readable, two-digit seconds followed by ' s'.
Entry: 10 h 30 min
